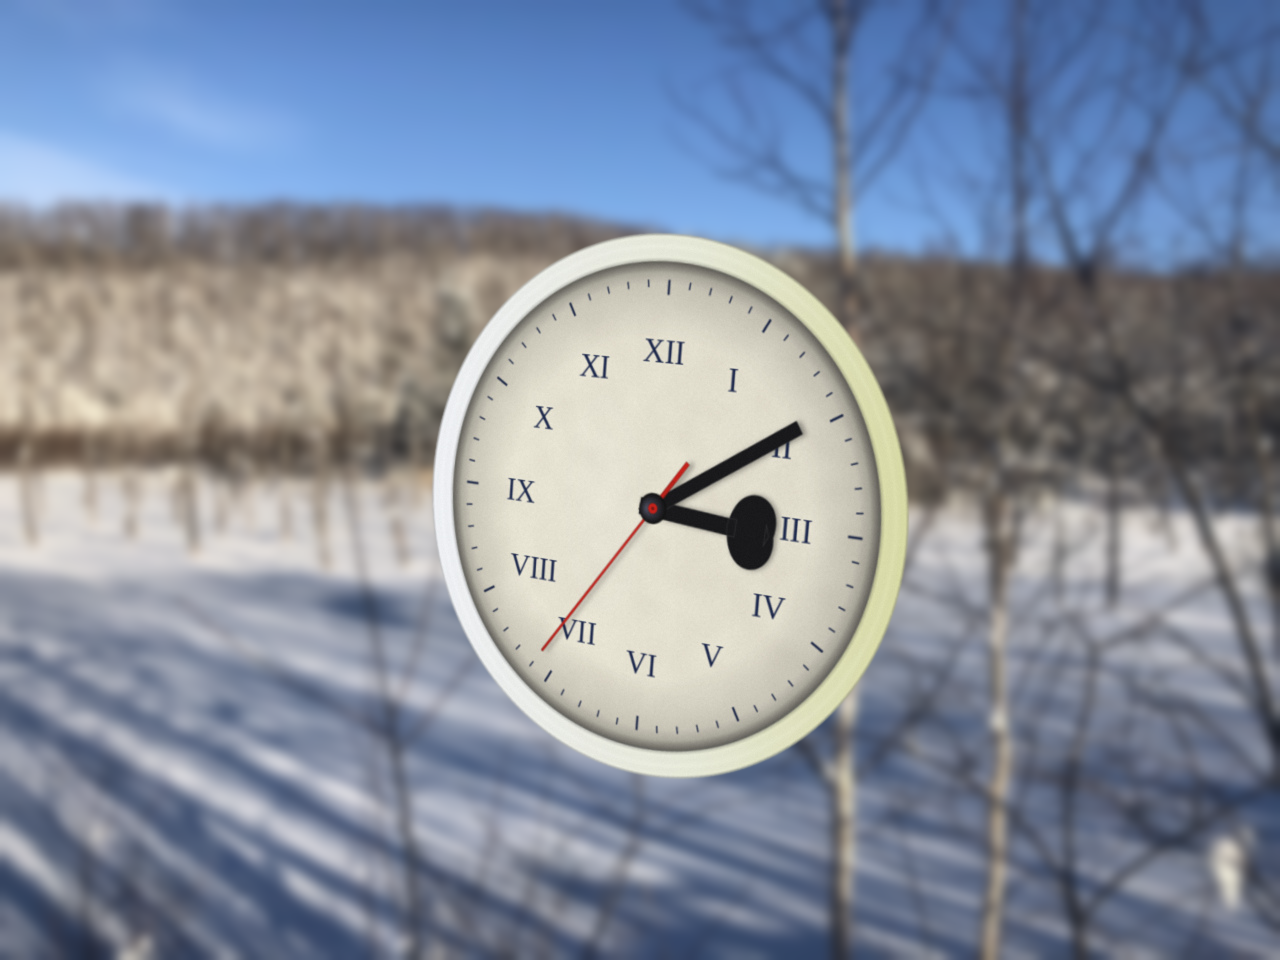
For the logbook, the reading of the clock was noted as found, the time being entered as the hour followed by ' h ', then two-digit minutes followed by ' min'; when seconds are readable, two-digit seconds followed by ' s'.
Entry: 3 h 09 min 36 s
